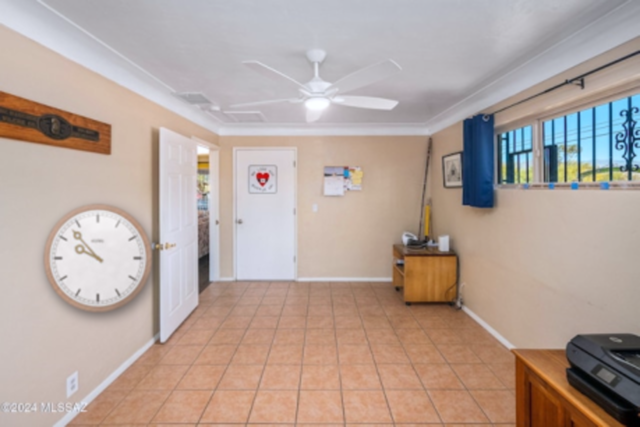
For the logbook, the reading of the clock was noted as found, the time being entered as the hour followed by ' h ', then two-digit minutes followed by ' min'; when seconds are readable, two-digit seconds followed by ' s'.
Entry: 9 h 53 min
